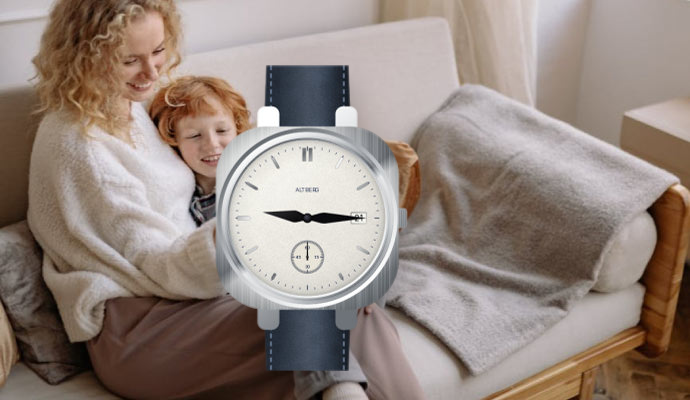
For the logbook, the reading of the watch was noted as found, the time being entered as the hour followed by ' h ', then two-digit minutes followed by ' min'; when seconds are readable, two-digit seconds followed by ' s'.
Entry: 9 h 15 min
